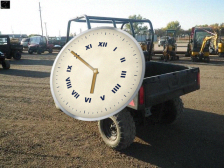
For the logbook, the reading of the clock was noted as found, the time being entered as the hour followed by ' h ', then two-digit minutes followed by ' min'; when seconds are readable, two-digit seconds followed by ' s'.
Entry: 5 h 50 min
